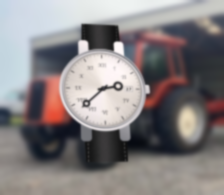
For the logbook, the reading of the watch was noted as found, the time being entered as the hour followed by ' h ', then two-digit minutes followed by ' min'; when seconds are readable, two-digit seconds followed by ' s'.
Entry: 2 h 38 min
